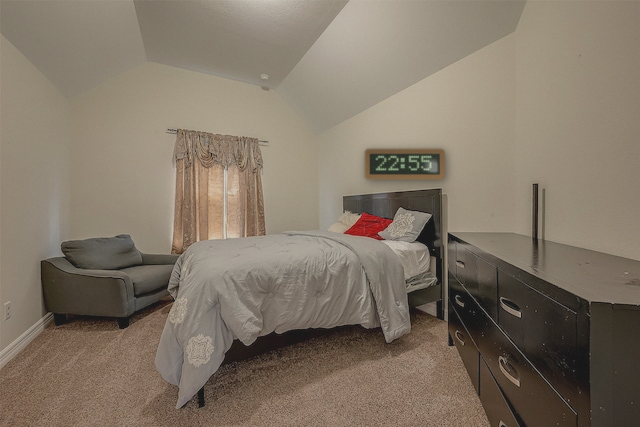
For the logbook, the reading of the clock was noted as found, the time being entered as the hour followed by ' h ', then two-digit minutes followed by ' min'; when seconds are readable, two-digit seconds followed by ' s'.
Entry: 22 h 55 min
